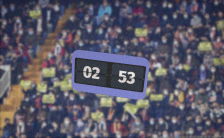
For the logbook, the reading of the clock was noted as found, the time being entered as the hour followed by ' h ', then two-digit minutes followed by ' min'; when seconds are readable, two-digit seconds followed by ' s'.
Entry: 2 h 53 min
